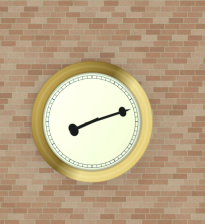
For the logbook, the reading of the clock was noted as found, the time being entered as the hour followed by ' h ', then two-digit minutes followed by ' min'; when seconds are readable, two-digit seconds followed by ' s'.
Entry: 8 h 12 min
